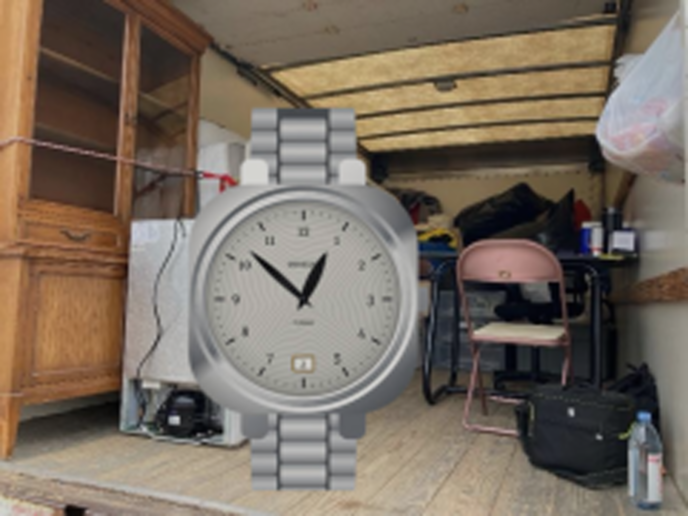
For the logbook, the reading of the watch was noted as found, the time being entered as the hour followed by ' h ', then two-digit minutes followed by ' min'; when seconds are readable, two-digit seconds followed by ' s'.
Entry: 12 h 52 min
